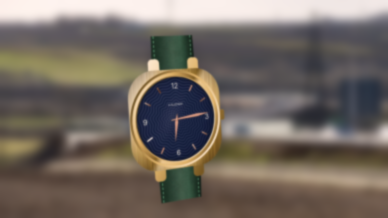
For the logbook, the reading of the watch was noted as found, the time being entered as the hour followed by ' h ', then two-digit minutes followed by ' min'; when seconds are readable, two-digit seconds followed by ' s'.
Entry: 6 h 14 min
